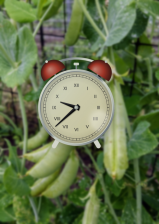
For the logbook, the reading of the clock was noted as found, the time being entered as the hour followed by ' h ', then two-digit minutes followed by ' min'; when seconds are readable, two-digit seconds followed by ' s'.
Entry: 9 h 38 min
